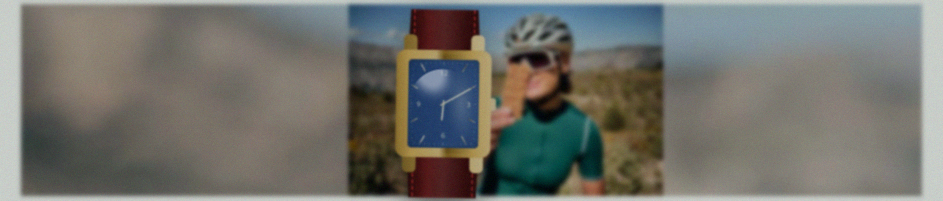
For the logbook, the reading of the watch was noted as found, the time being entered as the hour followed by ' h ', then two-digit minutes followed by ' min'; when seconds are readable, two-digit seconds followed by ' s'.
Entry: 6 h 10 min
